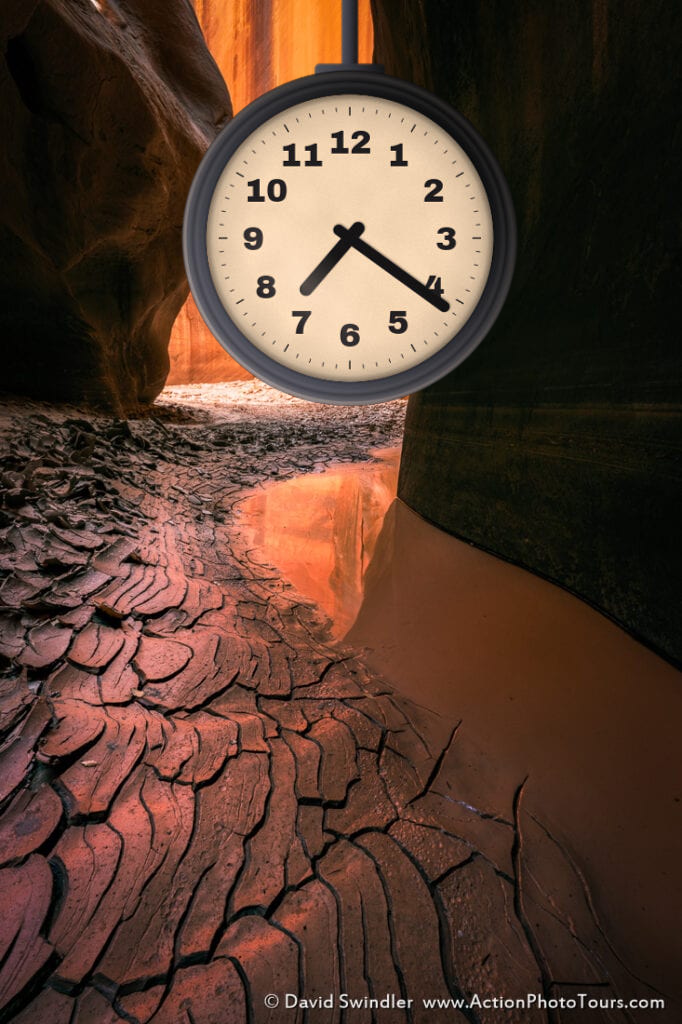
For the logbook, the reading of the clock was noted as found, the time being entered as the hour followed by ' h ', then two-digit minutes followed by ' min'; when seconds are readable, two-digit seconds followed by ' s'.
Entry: 7 h 21 min
